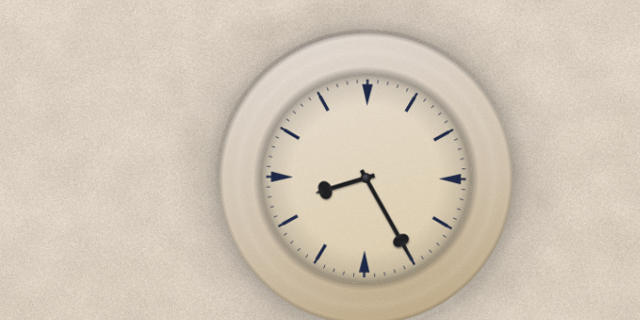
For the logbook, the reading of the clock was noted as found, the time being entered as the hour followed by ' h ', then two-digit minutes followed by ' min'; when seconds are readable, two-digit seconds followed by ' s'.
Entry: 8 h 25 min
